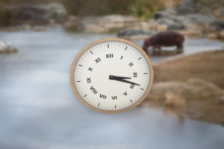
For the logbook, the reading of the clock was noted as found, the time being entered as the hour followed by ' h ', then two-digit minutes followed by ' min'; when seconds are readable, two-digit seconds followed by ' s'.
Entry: 3 h 19 min
